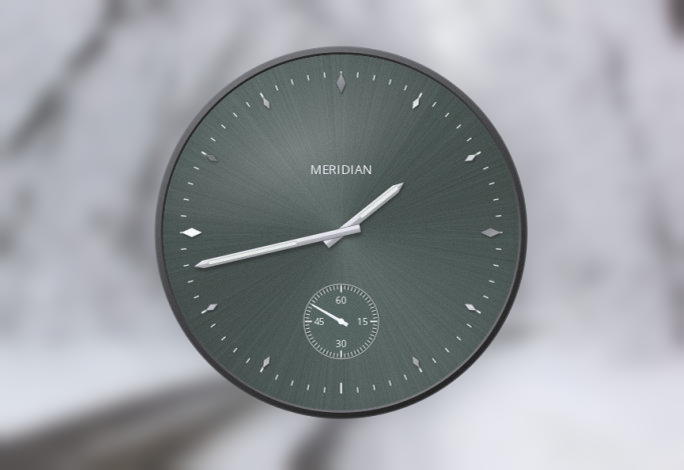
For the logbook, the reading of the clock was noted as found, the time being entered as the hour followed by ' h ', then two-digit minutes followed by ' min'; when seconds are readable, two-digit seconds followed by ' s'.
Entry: 1 h 42 min 50 s
